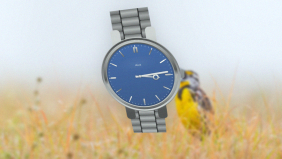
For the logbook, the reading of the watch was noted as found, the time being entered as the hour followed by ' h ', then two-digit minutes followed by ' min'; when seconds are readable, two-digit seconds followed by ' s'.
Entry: 3 h 14 min
